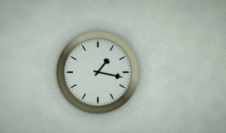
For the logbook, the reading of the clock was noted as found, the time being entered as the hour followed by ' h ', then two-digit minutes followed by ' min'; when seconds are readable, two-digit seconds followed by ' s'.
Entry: 1 h 17 min
